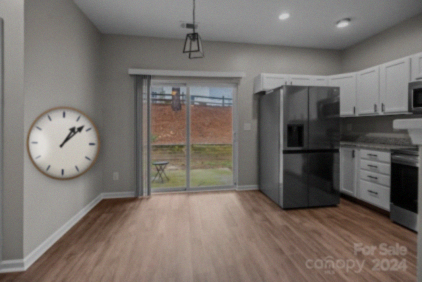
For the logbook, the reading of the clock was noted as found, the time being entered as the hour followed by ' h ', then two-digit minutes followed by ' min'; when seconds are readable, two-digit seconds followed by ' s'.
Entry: 1 h 08 min
